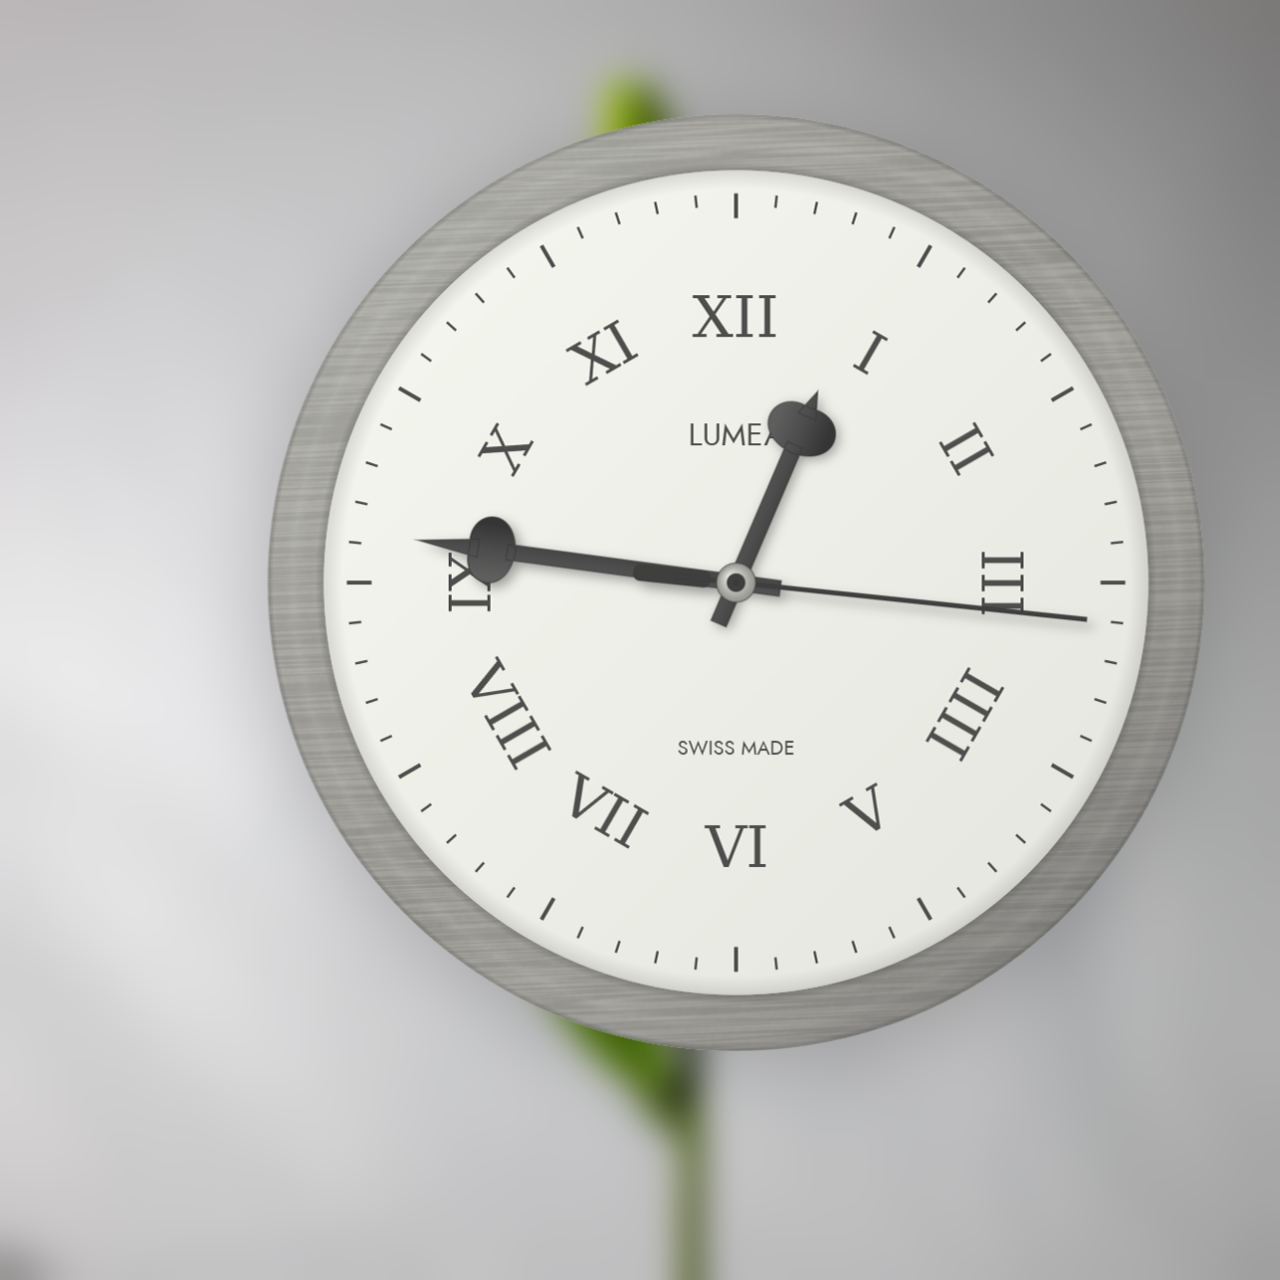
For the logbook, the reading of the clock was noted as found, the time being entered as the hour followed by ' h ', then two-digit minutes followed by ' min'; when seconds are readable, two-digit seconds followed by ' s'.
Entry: 12 h 46 min 16 s
